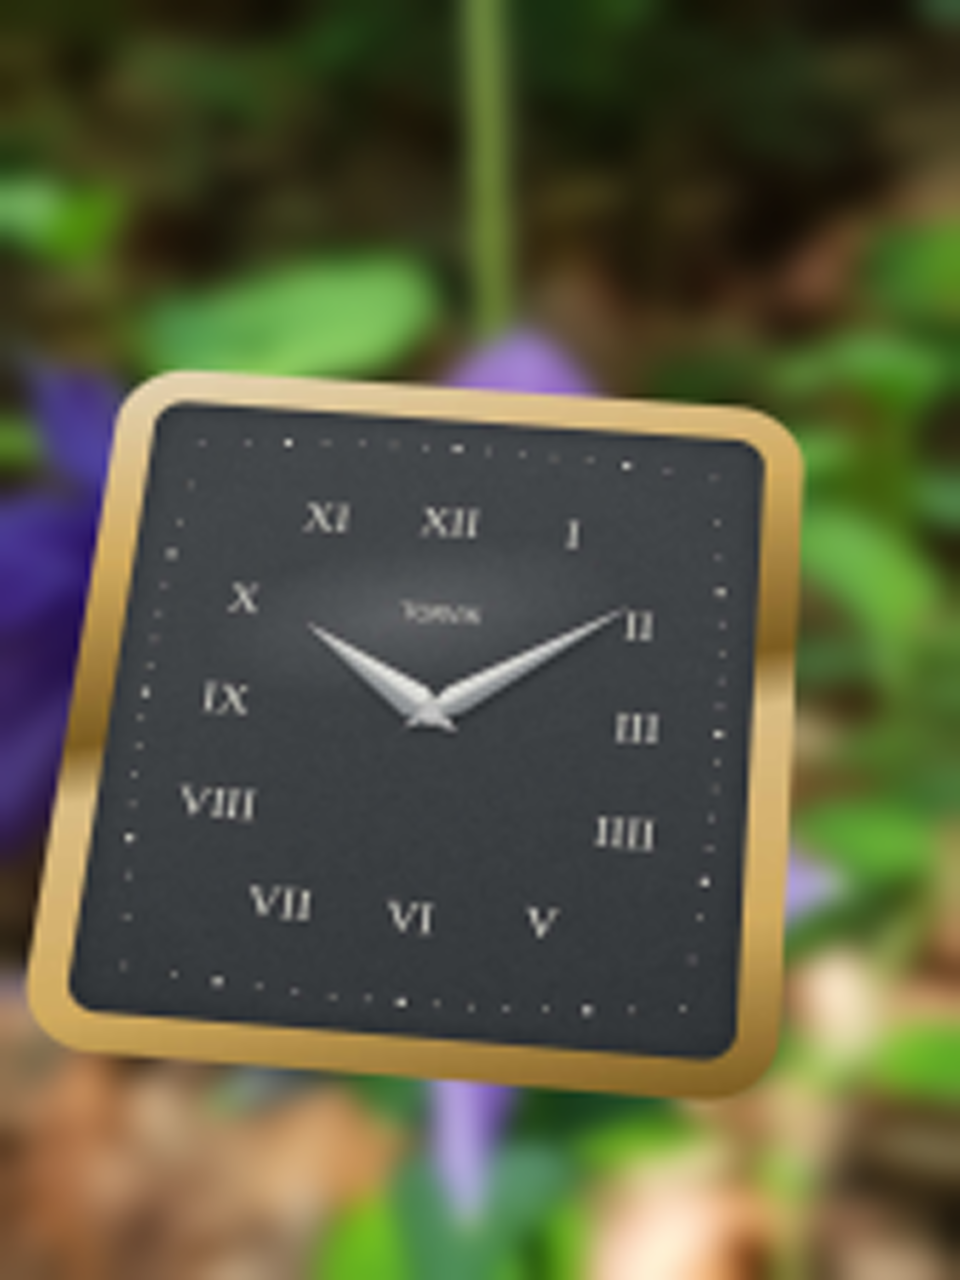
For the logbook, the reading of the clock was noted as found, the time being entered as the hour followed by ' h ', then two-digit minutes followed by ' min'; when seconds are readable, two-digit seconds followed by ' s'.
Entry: 10 h 09 min
